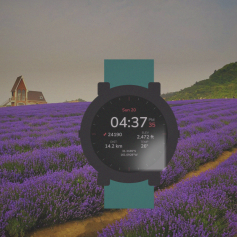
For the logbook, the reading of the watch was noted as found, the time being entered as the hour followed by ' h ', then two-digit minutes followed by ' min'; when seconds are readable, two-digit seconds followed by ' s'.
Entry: 4 h 37 min
